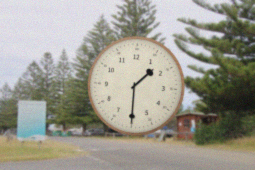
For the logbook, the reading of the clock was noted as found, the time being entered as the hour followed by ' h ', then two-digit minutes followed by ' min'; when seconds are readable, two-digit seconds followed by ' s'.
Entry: 1 h 30 min
